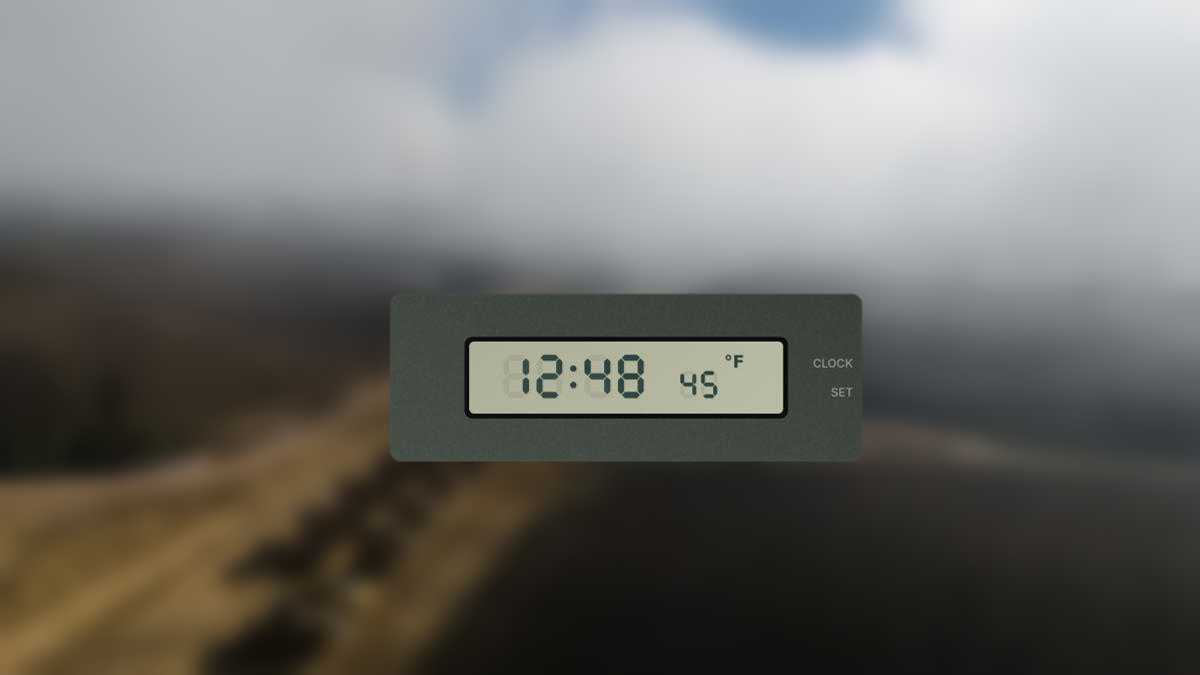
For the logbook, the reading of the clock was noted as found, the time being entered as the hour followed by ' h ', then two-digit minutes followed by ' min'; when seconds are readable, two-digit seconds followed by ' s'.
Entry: 12 h 48 min
